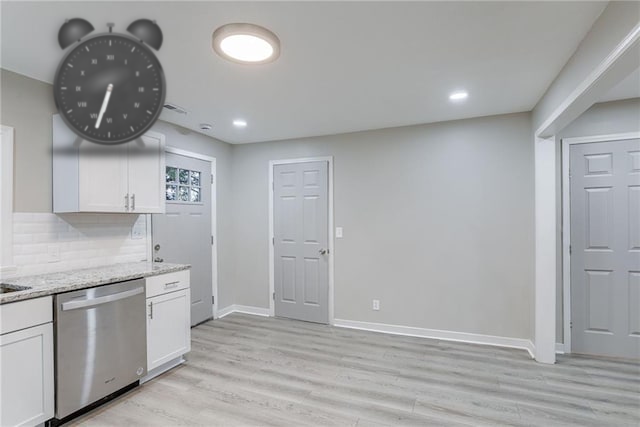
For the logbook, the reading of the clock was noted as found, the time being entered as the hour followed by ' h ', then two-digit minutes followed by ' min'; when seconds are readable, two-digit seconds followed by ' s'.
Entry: 6 h 33 min
